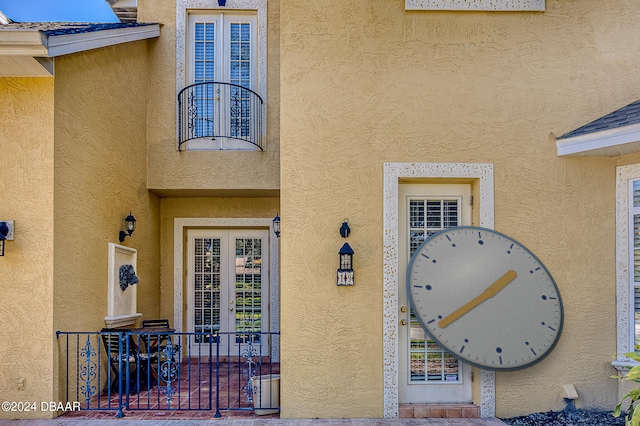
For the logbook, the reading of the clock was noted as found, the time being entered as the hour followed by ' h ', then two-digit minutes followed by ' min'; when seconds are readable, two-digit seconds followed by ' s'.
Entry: 1 h 39 min
